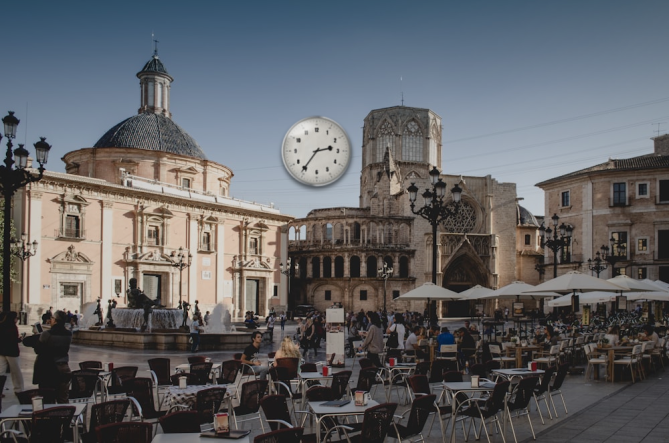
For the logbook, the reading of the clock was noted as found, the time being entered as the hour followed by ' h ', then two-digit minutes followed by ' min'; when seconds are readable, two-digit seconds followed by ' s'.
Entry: 2 h 36 min
